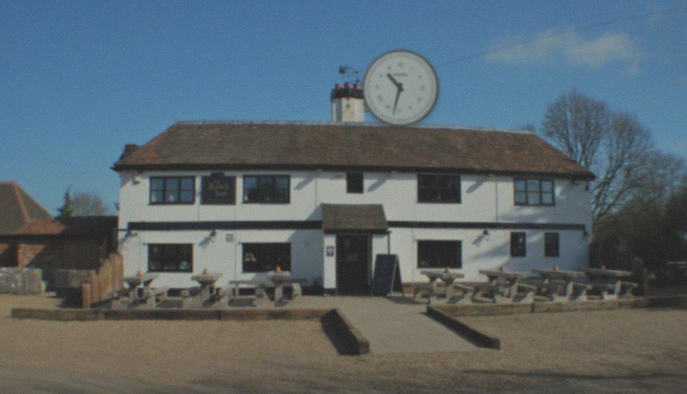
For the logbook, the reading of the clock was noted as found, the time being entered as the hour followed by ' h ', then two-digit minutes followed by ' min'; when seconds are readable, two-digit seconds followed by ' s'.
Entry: 10 h 32 min
